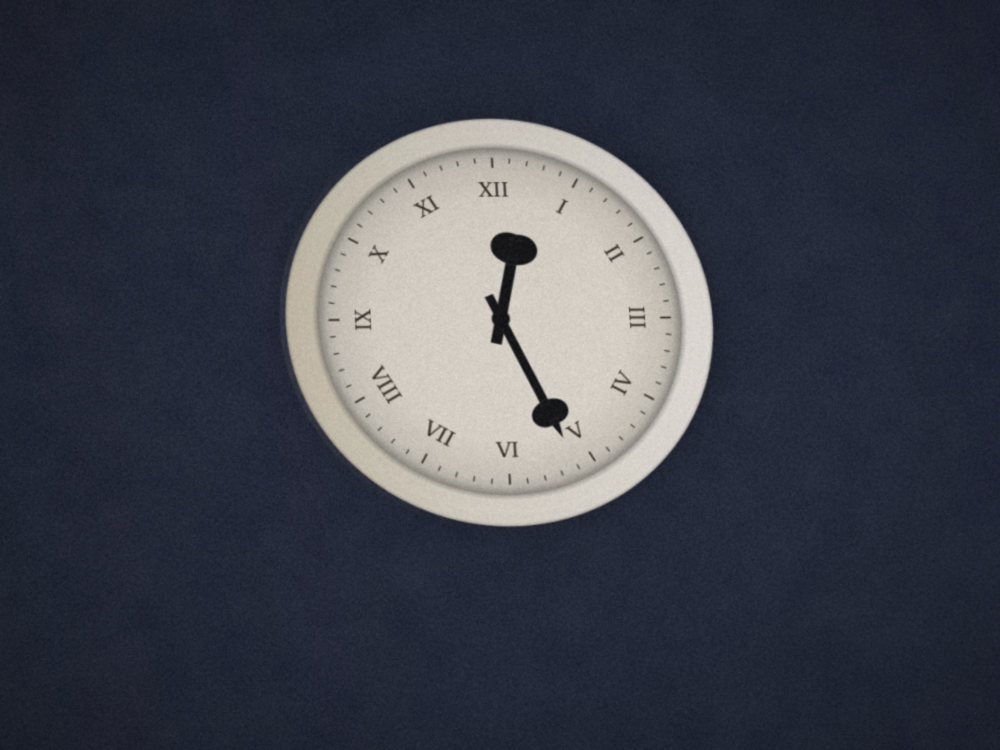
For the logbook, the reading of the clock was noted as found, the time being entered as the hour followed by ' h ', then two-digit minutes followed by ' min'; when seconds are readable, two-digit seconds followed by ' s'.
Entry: 12 h 26 min
